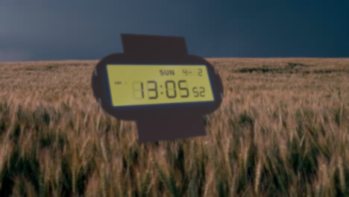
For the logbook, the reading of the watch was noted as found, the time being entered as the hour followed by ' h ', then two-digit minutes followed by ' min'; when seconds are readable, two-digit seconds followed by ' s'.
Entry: 13 h 05 min 52 s
